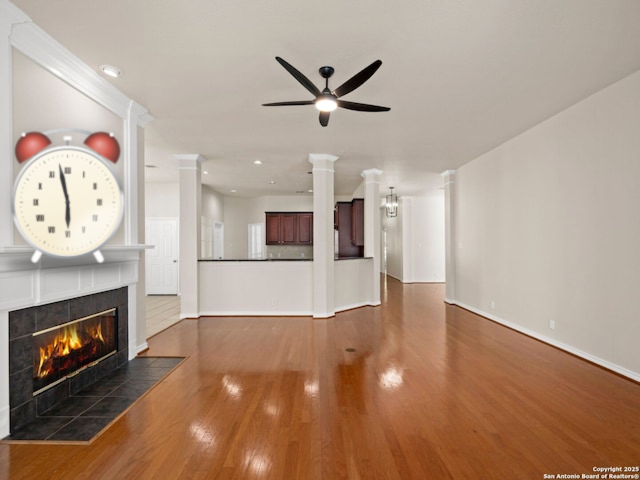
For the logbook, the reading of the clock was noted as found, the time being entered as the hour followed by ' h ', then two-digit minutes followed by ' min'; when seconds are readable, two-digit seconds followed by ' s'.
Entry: 5 h 58 min
